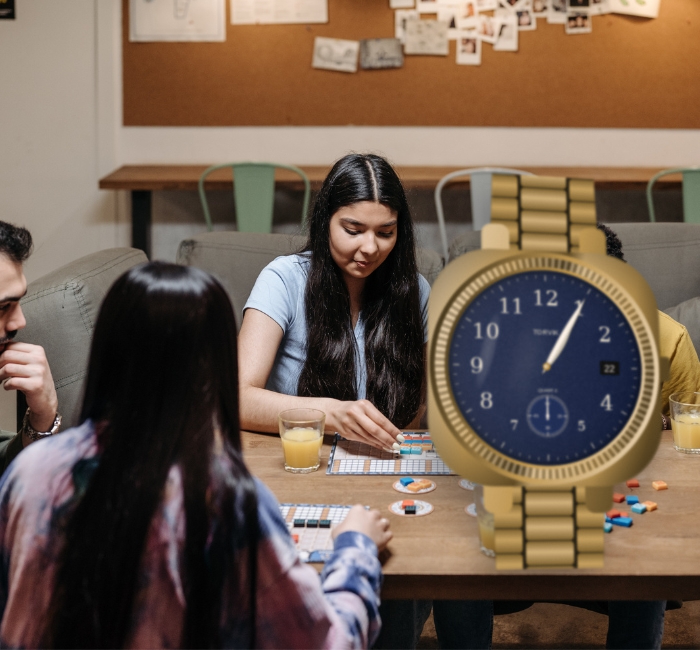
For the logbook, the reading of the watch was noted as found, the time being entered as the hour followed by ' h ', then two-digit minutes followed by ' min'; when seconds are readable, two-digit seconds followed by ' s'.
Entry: 1 h 05 min
